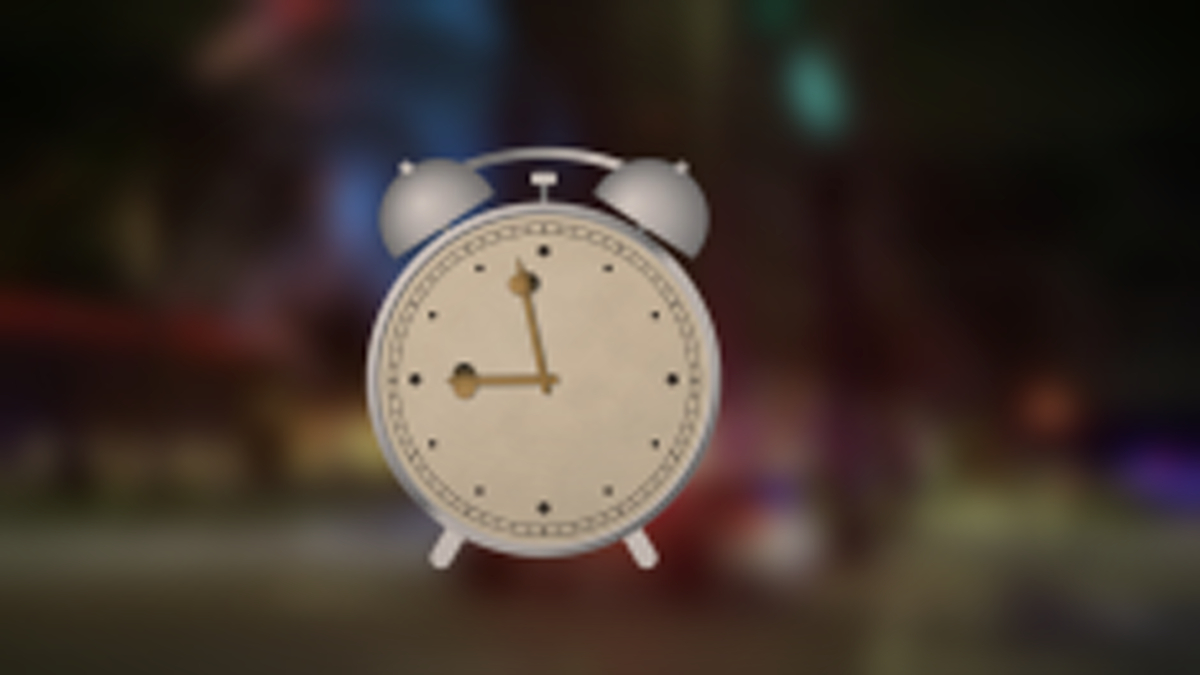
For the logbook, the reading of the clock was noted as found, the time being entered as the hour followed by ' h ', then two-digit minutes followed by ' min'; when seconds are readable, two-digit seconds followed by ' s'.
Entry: 8 h 58 min
